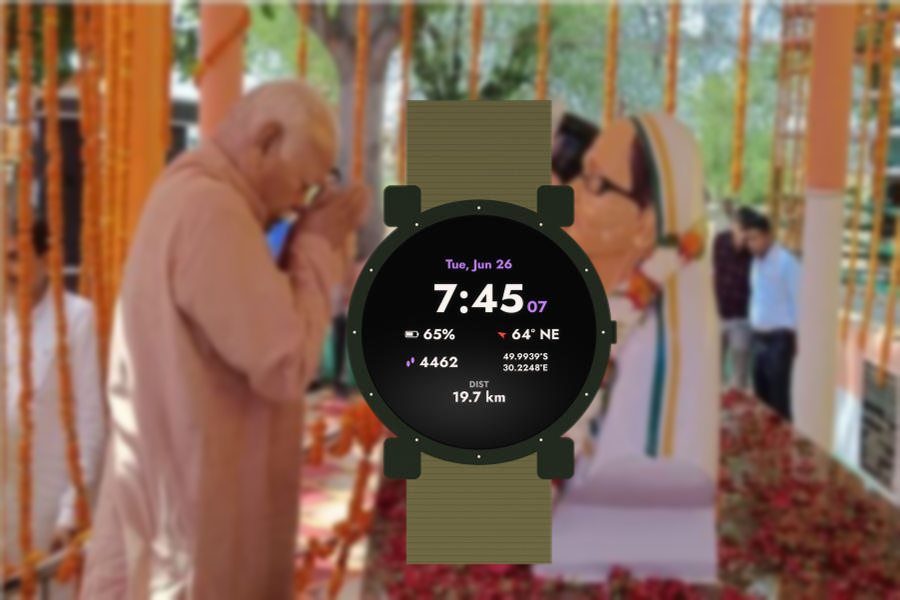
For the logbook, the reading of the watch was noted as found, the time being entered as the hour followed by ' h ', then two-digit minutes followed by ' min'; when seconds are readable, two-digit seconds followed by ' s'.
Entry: 7 h 45 min 07 s
